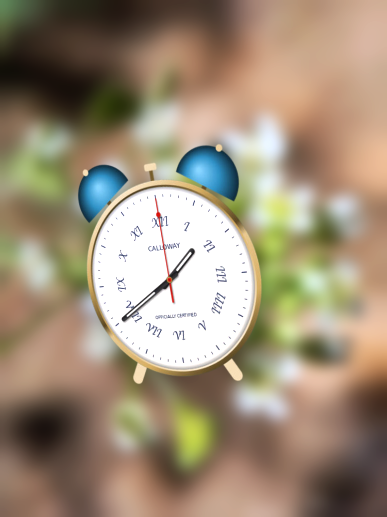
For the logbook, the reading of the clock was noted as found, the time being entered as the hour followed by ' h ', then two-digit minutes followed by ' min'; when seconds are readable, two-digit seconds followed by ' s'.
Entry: 1 h 40 min 00 s
